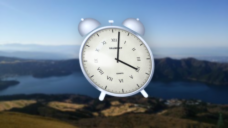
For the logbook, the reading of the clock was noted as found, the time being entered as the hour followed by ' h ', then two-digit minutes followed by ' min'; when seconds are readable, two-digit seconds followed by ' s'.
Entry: 4 h 02 min
